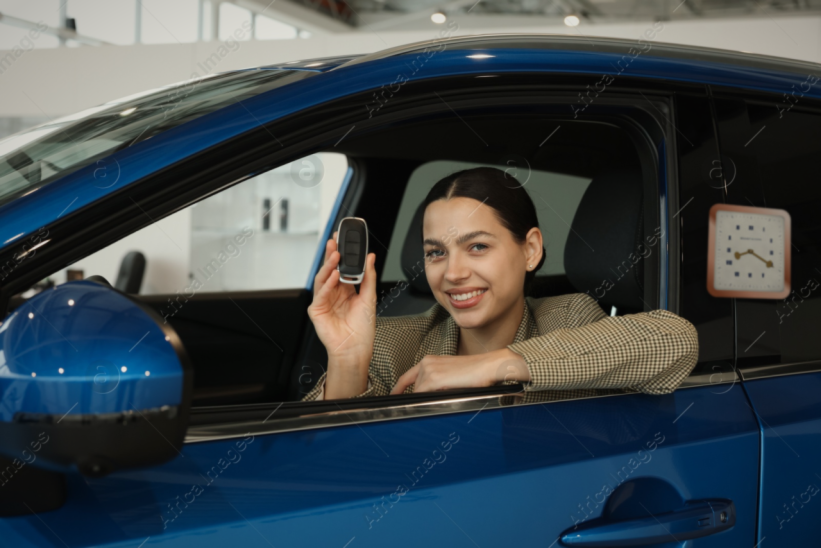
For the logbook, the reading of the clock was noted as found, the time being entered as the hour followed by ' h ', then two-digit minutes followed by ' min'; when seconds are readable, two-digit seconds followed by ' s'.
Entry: 8 h 20 min
